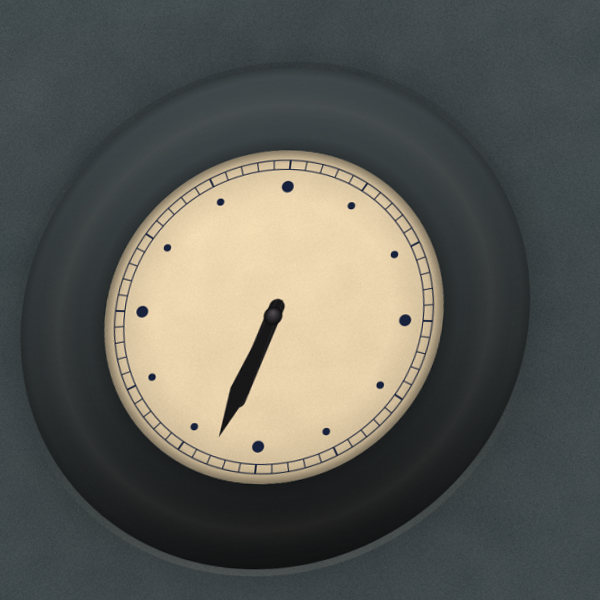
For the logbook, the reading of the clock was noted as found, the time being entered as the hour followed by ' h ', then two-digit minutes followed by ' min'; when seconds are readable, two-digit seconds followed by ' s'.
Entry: 6 h 33 min
